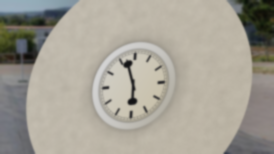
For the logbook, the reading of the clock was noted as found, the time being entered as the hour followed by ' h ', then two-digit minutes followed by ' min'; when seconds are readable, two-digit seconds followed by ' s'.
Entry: 5 h 57 min
